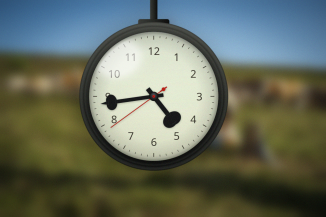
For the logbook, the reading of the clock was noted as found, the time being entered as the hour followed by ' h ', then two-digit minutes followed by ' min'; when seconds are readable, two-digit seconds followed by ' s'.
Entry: 4 h 43 min 39 s
